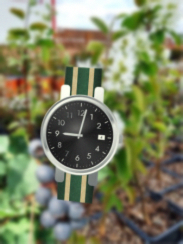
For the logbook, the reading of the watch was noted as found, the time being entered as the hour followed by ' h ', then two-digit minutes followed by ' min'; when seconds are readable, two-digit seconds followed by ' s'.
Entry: 9 h 02 min
